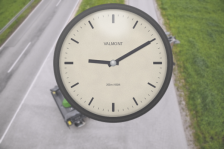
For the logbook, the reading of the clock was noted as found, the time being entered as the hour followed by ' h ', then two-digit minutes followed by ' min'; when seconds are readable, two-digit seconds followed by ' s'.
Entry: 9 h 10 min
